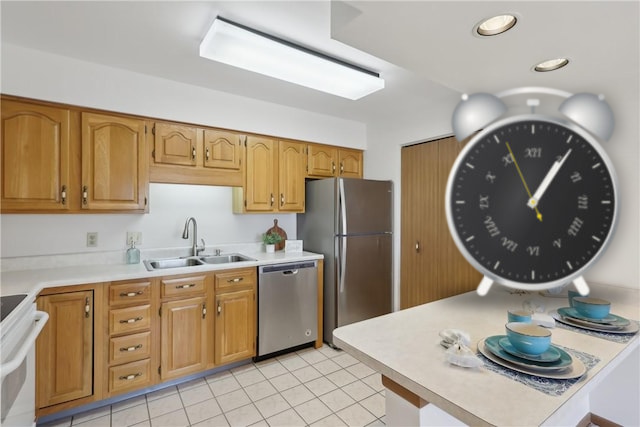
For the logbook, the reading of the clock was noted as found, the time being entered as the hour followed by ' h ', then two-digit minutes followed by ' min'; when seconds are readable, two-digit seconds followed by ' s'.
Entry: 1 h 05 min 56 s
